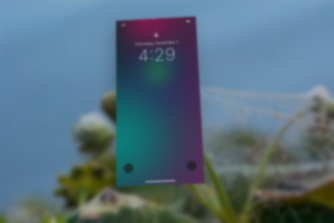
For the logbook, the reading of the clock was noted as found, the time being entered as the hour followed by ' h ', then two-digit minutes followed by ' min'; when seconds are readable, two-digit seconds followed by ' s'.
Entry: 4 h 29 min
